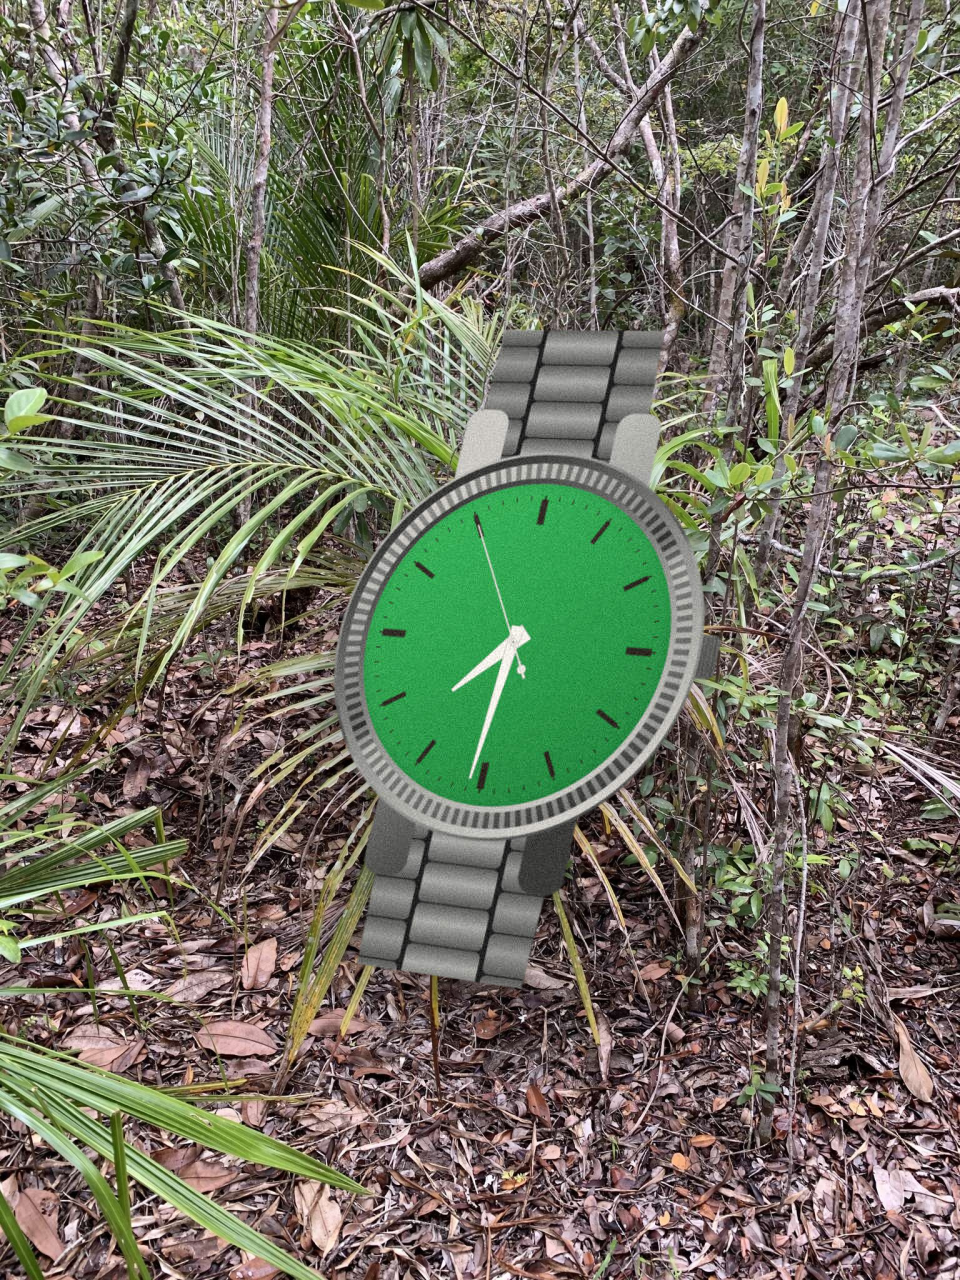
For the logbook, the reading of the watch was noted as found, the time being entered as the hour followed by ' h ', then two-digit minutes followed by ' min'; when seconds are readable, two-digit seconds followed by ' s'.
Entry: 7 h 30 min 55 s
